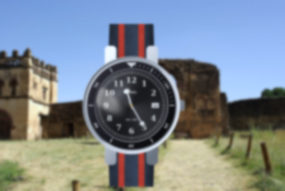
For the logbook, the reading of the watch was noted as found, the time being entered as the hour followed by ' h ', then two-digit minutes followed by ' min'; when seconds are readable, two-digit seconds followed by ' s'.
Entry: 11 h 25 min
